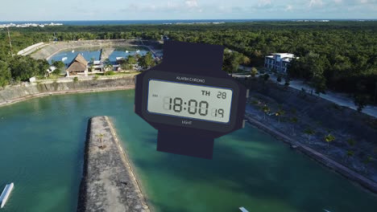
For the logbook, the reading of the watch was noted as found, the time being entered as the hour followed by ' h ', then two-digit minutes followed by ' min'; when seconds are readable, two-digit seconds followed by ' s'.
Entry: 18 h 00 min 19 s
